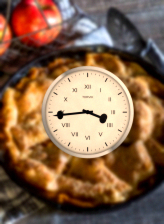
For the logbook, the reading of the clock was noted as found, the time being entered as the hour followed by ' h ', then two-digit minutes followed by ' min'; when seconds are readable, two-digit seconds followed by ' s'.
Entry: 3 h 44 min
